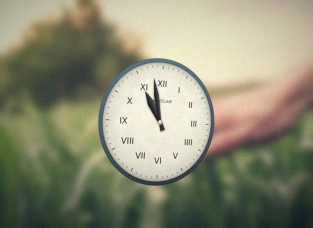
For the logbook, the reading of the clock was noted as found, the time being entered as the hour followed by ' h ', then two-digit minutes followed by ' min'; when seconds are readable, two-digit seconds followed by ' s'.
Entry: 10 h 58 min
